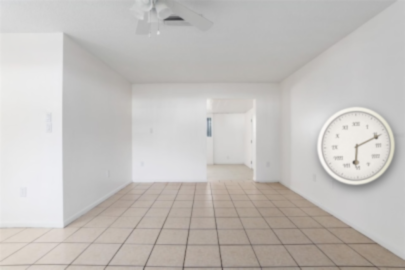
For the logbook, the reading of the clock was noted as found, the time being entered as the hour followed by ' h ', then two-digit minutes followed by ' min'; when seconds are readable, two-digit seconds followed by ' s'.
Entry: 6 h 11 min
